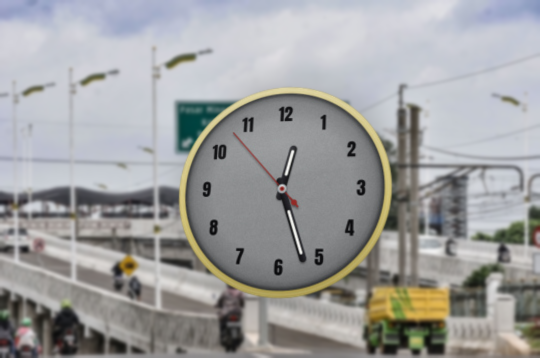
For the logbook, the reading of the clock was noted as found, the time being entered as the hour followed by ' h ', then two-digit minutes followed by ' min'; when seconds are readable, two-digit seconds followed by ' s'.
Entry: 12 h 26 min 53 s
